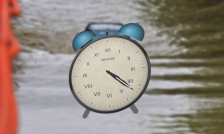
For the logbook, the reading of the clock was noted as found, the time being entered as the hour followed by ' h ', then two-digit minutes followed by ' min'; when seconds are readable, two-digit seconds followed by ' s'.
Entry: 4 h 22 min
